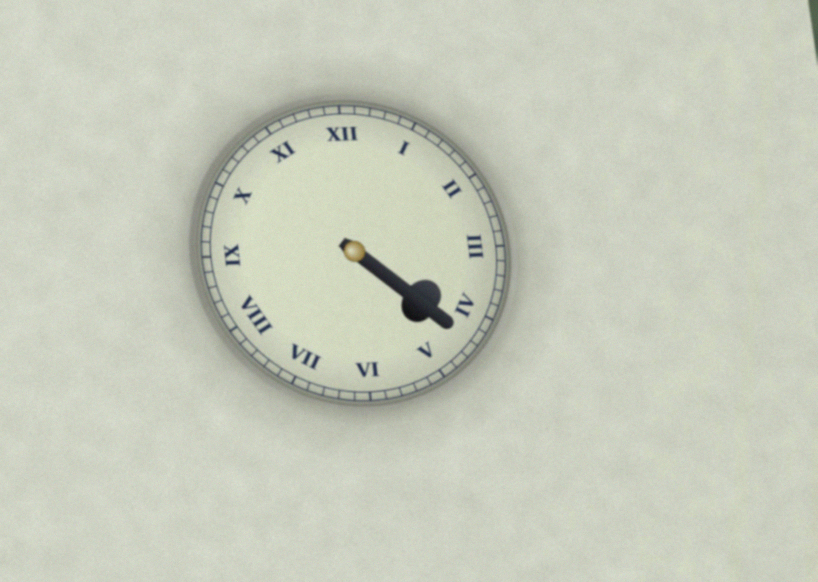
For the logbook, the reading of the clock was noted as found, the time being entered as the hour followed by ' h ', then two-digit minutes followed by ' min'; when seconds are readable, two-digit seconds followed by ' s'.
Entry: 4 h 22 min
